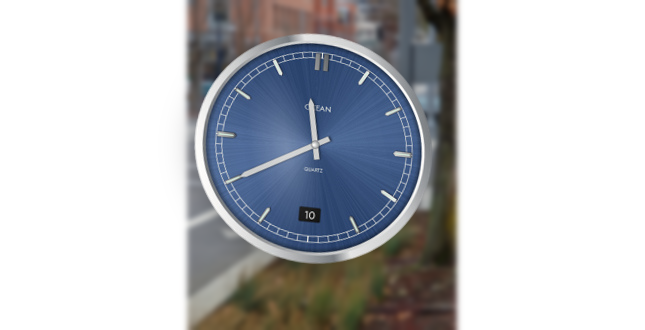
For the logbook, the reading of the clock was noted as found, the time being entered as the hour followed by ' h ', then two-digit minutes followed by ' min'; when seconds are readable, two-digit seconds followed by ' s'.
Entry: 11 h 40 min
